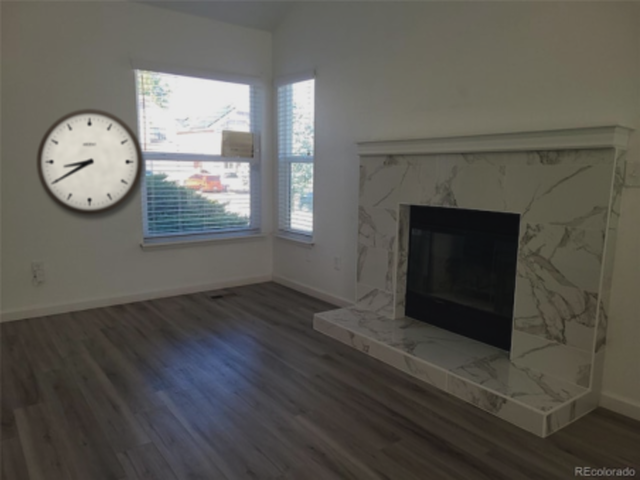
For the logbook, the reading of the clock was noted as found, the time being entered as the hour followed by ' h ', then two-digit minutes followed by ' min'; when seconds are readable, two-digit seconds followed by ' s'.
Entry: 8 h 40 min
